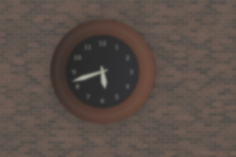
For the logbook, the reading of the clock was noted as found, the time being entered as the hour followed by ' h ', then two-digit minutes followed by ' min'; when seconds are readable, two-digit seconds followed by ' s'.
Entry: 5 h 42 min
